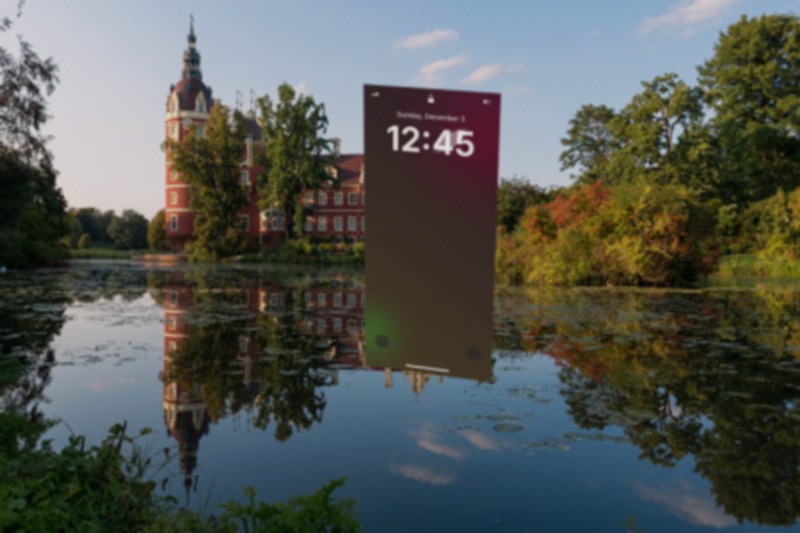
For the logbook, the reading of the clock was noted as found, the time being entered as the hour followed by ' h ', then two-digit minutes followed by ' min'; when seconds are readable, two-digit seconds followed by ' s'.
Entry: 12 h 45 min
